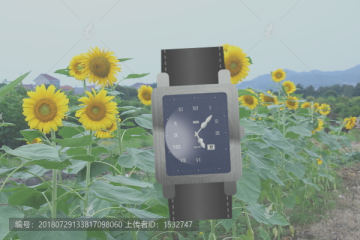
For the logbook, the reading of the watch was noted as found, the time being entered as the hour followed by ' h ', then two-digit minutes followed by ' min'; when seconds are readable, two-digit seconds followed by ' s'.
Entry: 5 h 07 min
